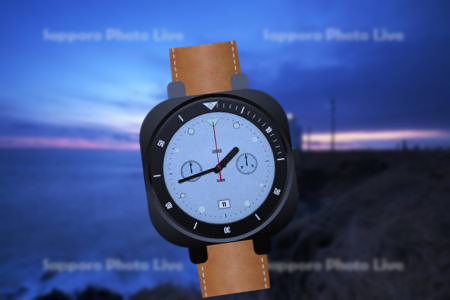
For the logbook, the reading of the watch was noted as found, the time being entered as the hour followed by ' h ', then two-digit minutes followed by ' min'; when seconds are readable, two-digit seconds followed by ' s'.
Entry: 1 h 43 min
